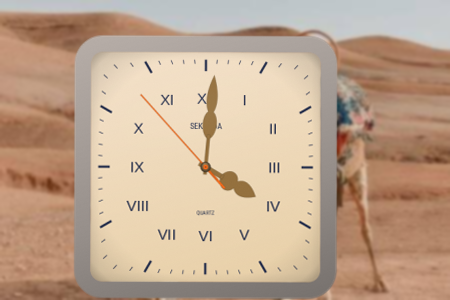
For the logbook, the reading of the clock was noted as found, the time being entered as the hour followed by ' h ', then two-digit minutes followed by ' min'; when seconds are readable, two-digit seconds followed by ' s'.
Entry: 4 h 00 min 53 s
